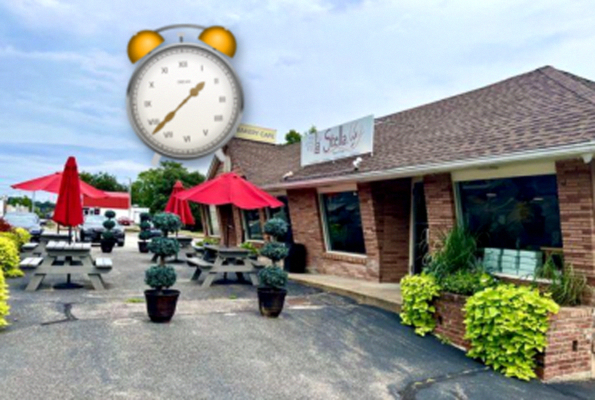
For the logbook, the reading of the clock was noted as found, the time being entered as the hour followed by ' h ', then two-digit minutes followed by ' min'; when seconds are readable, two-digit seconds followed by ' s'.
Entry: 1 h 38 min
